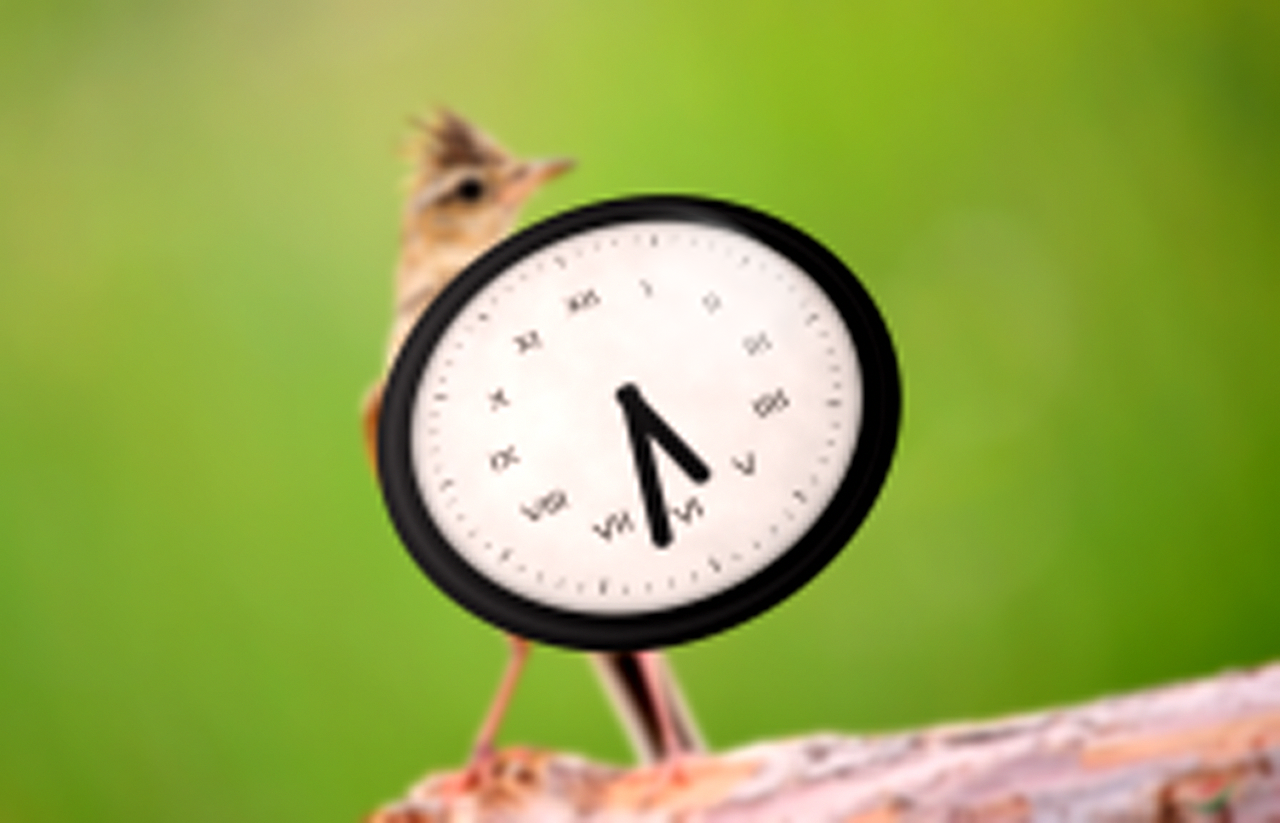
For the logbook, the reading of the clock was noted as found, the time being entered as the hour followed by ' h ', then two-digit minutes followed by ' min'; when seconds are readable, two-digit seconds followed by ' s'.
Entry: 5 h 32 min
